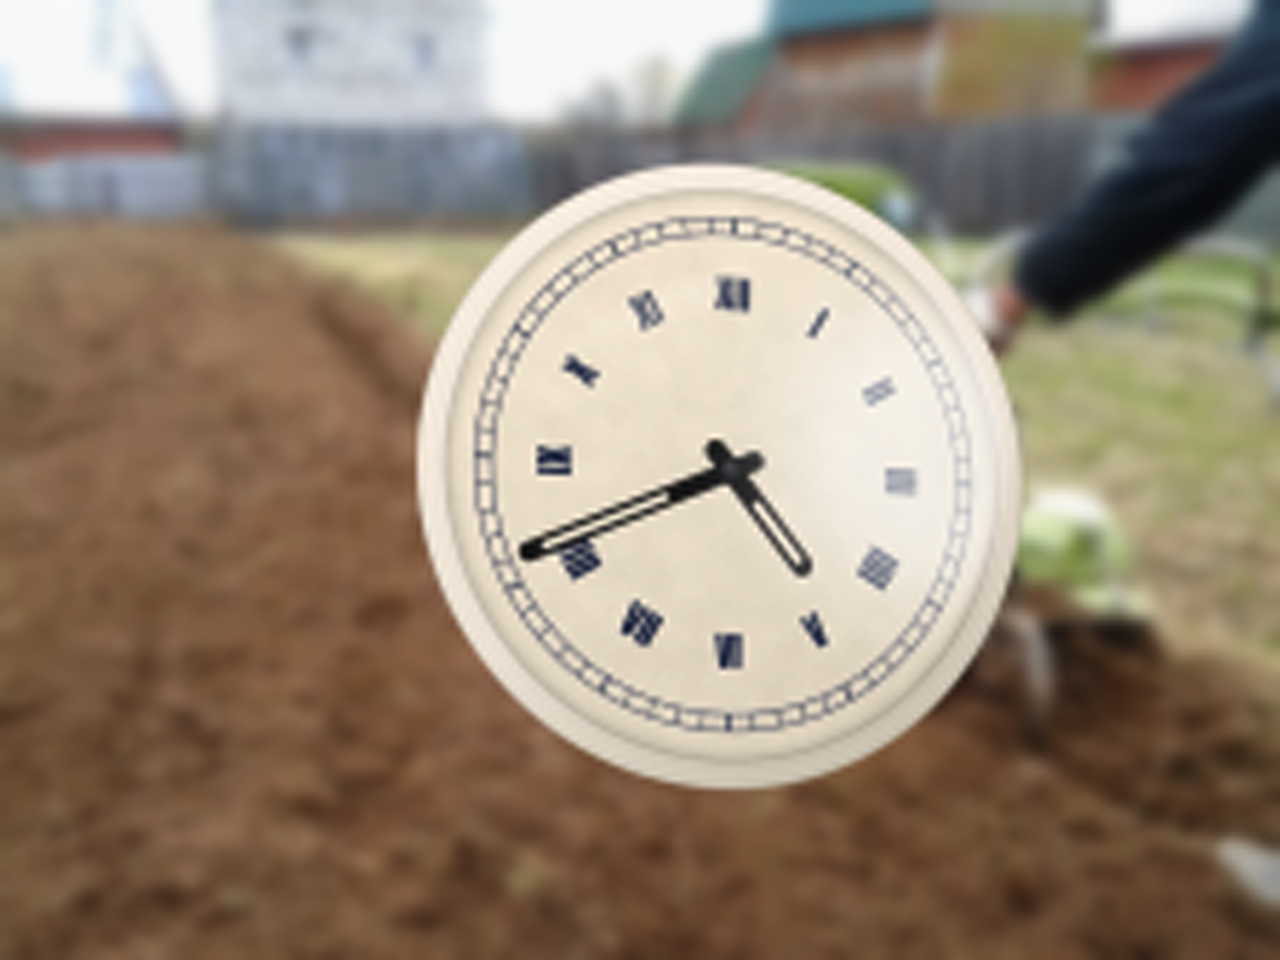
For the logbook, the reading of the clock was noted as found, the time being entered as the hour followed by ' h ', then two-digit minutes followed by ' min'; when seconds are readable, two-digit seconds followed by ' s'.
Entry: 4 h 41 min
